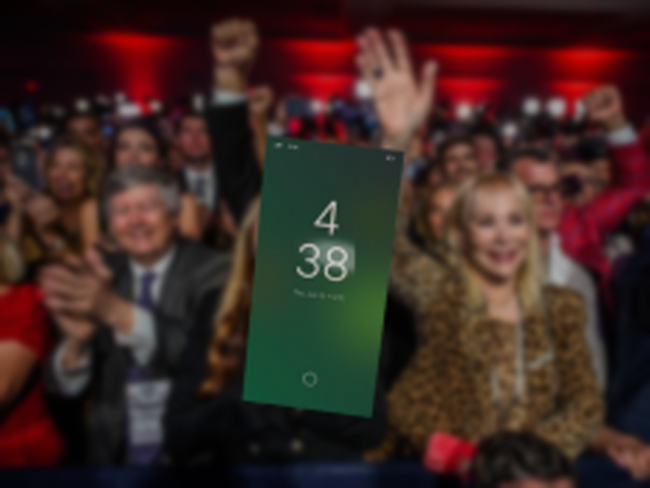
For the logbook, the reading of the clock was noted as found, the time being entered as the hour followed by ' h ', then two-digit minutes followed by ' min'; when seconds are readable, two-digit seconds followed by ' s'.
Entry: 4 h 38 min
